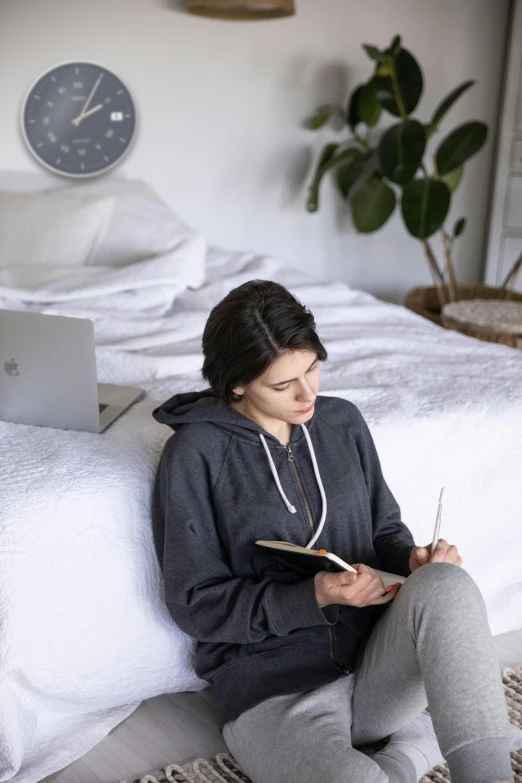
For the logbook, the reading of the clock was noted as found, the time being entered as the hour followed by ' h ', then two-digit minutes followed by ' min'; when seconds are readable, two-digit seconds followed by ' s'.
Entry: 2 h 05 min
